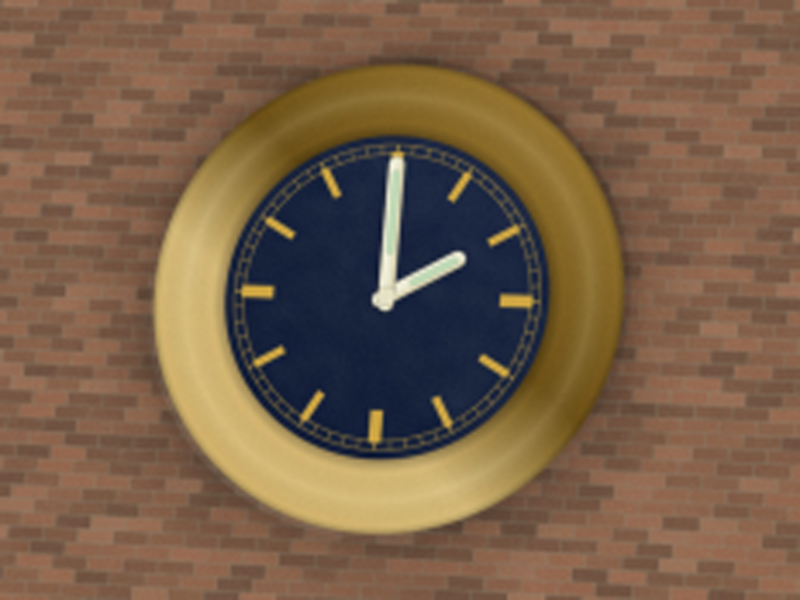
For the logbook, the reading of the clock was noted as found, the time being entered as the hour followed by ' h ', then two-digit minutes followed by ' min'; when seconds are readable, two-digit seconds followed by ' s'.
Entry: 2 h 00 min
